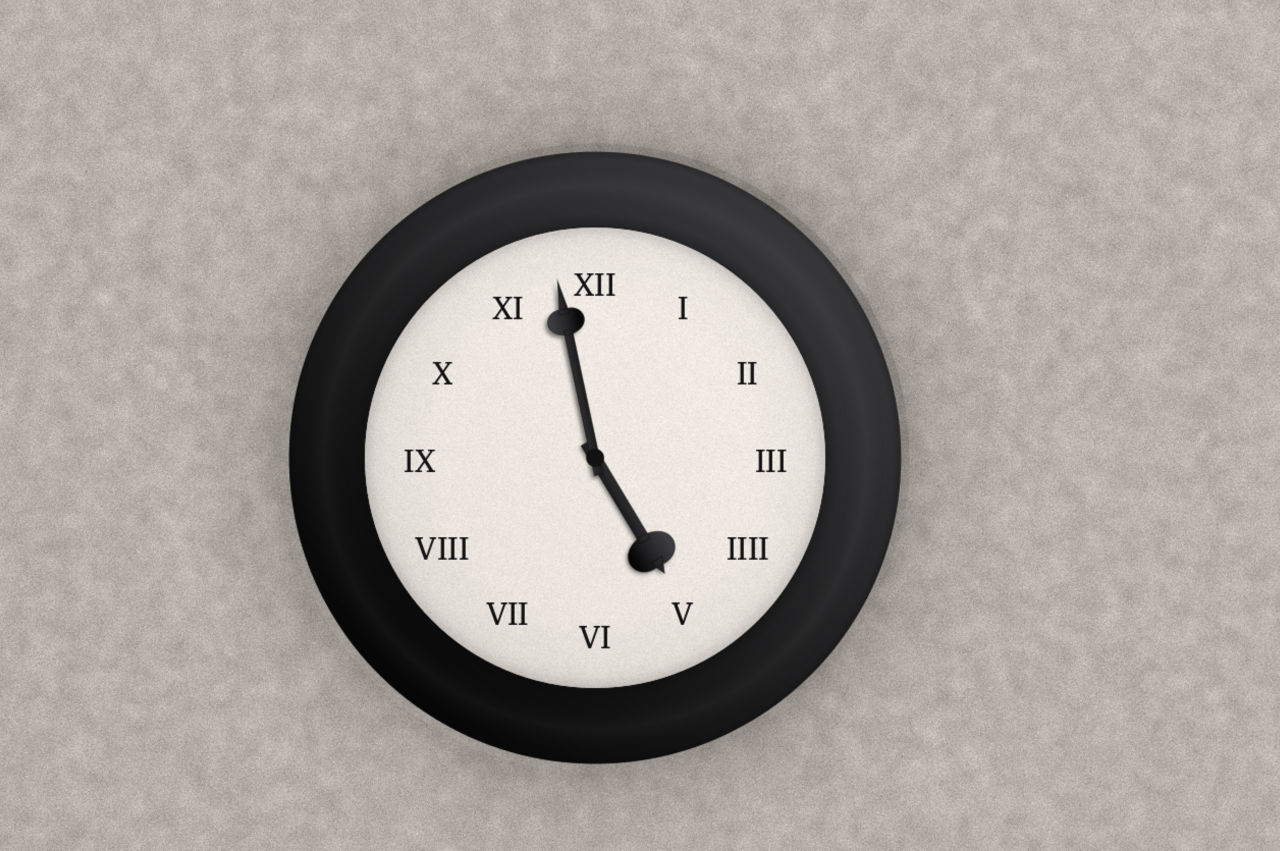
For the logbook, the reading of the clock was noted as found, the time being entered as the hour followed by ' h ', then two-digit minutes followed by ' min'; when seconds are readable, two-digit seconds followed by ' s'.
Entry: 4 h 58 min
